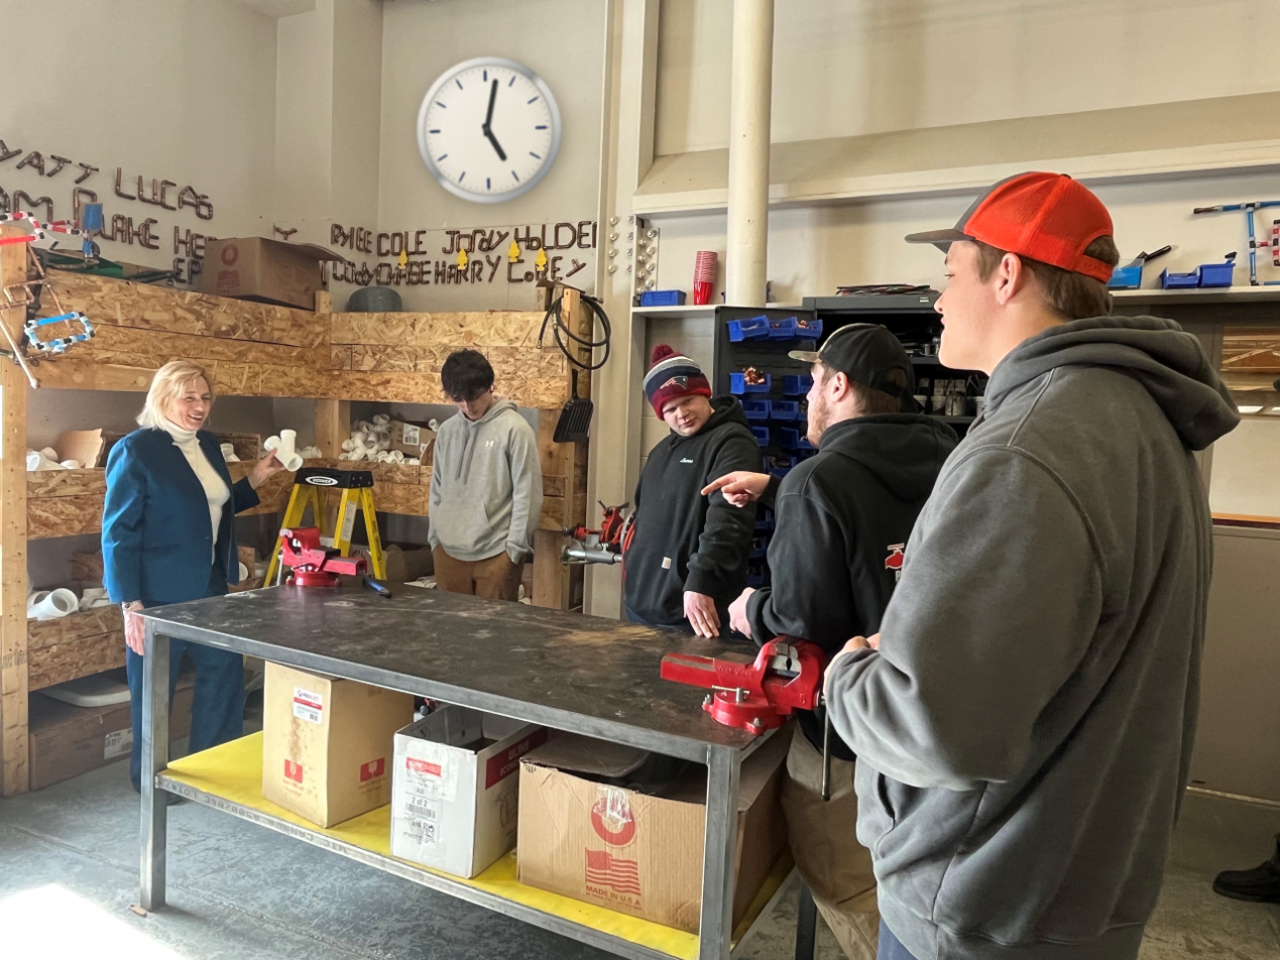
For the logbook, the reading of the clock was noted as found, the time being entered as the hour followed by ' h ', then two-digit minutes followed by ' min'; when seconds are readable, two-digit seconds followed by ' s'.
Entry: 5 h 02 min
